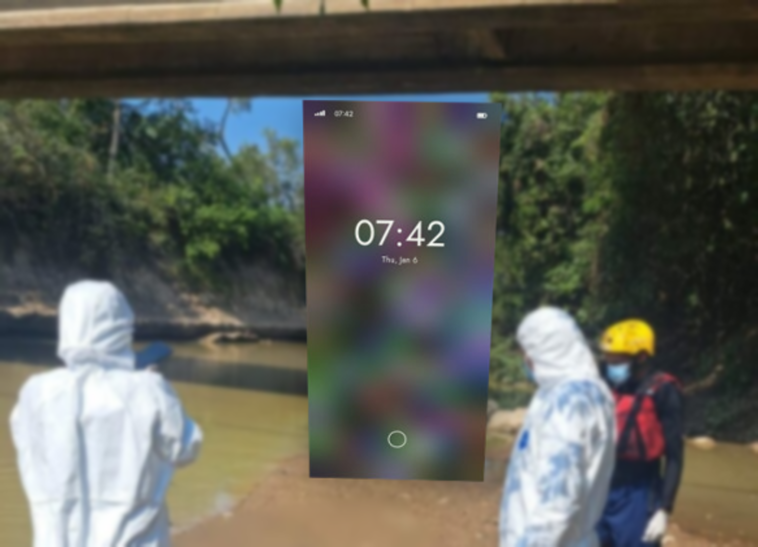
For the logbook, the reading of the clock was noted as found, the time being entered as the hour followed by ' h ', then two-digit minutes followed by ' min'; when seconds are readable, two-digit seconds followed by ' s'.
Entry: 7 h 42 min
